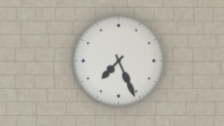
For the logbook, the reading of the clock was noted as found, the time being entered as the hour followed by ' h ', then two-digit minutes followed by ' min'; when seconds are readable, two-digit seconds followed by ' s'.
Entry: 7 h 26 min
